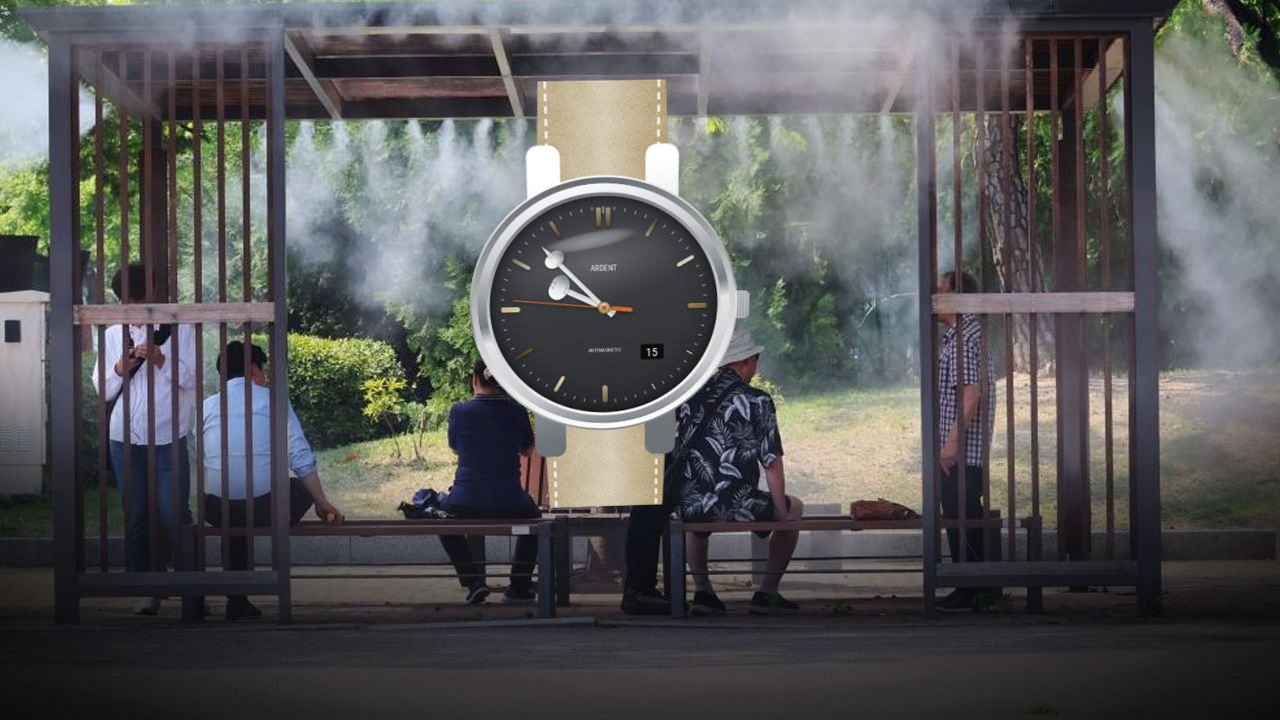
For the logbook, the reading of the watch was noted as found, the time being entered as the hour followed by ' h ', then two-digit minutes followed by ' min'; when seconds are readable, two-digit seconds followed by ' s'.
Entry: 9 h 52 min 46 s
